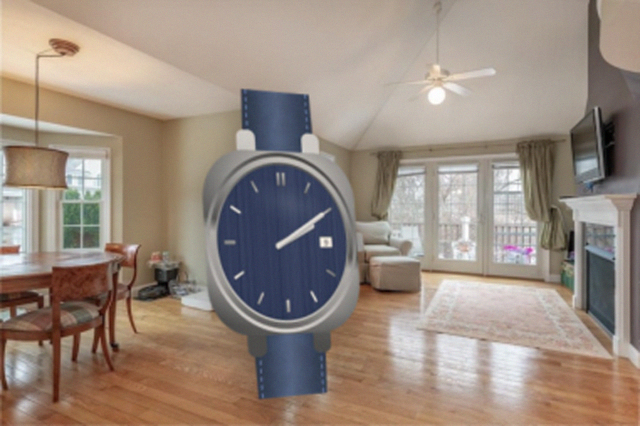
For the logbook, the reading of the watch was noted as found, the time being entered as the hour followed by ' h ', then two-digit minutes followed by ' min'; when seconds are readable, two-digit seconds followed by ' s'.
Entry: 2 h 10 min
